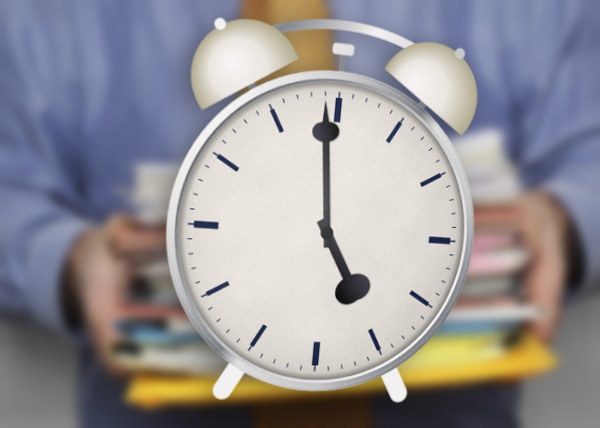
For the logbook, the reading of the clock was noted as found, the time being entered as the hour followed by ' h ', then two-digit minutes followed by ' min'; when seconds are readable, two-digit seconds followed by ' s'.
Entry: 4 h 59 min
